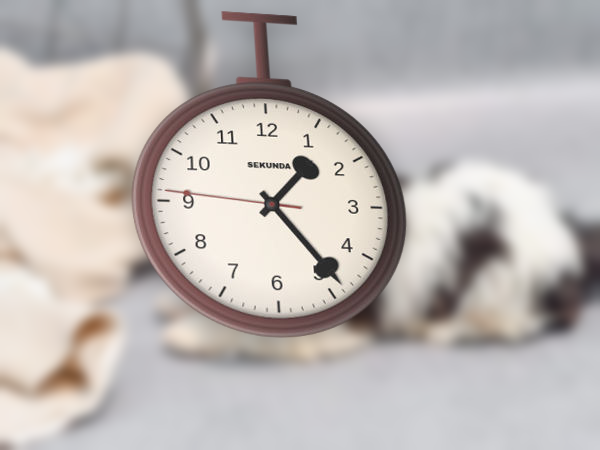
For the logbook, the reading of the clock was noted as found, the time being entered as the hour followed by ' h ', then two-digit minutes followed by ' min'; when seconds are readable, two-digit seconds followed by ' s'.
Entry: 1 h 23 min 46 s
